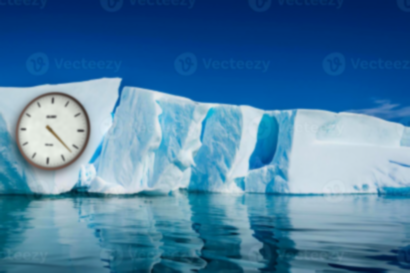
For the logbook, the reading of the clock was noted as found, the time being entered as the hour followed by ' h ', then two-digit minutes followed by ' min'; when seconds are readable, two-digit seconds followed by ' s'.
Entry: 4 h 22 min
